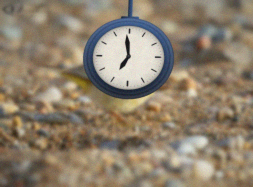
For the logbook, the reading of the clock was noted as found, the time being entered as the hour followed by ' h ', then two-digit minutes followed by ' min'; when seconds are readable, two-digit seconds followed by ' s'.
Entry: 6 h 59 min
